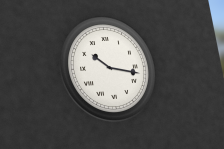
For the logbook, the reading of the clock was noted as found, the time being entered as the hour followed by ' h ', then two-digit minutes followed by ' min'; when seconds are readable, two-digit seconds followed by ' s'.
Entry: 10 h 17 min
